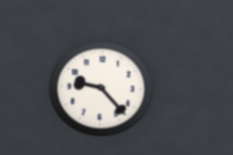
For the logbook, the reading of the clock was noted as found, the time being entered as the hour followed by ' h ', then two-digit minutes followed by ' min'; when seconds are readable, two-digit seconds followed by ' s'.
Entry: 9 h 23 min
